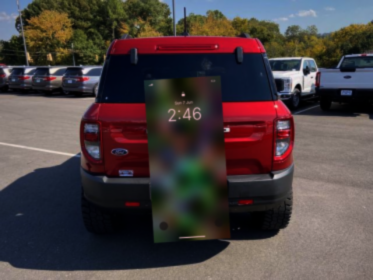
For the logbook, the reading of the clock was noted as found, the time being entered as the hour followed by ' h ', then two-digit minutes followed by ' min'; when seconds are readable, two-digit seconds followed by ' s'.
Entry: 2 h 46 min
